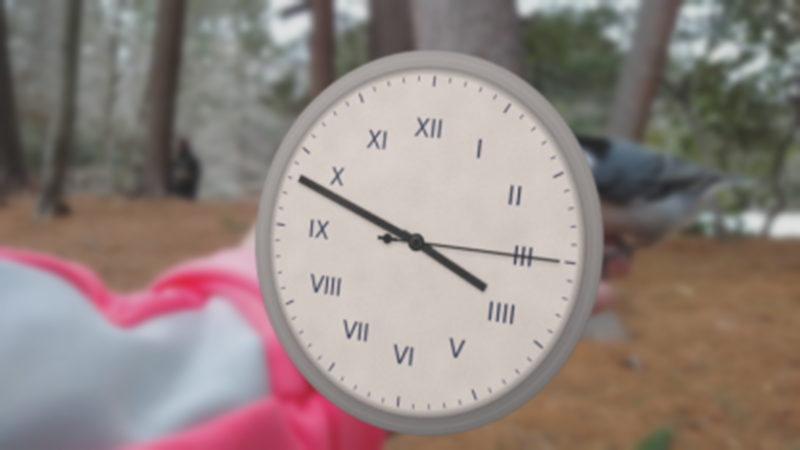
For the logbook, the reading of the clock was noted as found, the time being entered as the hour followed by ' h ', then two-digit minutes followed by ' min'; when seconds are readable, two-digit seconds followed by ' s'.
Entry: 3 h 48 min 15 s
